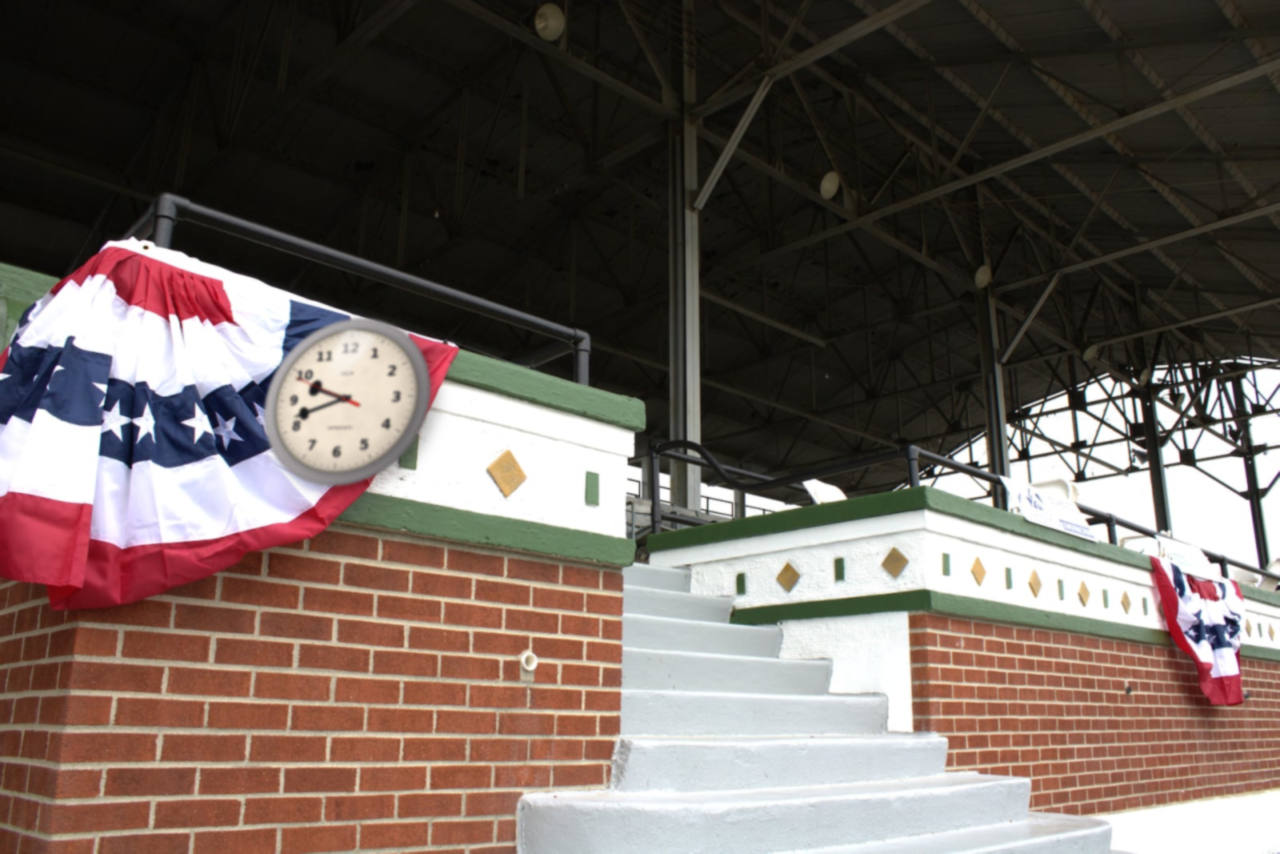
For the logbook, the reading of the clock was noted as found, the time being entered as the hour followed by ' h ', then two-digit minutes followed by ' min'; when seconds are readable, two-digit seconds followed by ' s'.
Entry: 9 h 41 min 49 s
